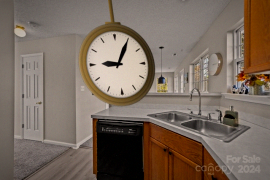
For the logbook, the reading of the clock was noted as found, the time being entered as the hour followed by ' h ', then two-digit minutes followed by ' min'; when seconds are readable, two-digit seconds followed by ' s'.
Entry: 9 h 05 min
